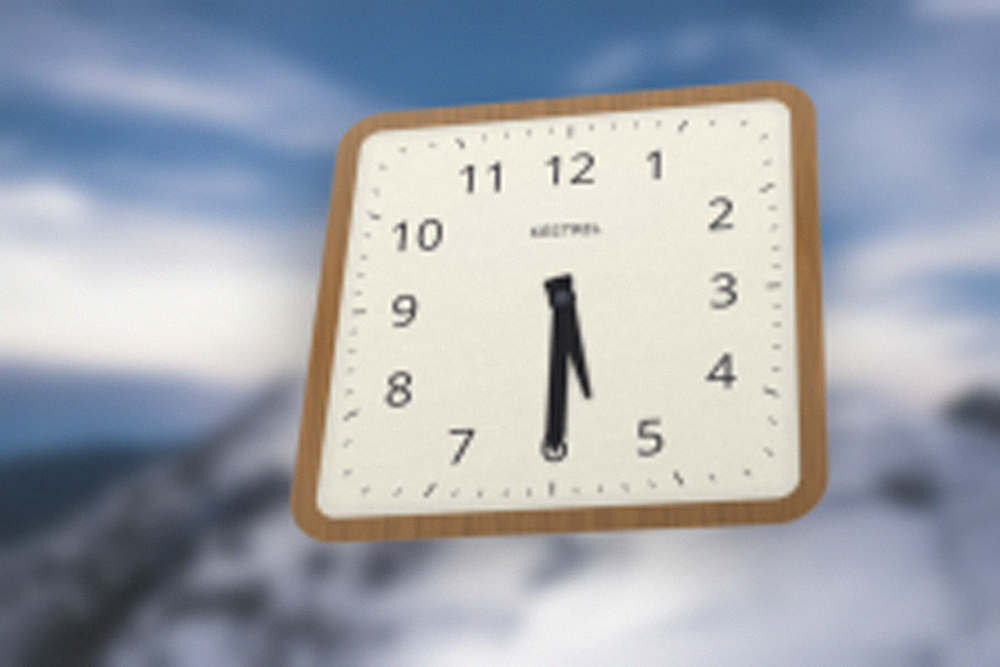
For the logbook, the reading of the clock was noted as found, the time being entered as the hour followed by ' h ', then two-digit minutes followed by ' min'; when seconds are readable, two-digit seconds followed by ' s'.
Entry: 5 h 30 min
